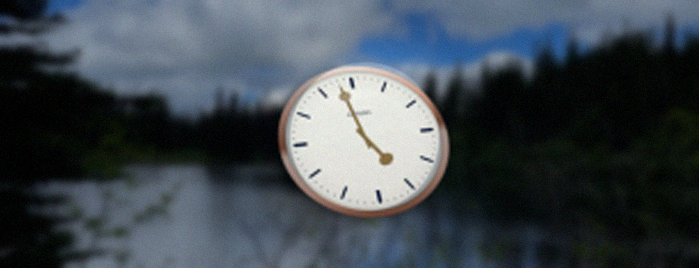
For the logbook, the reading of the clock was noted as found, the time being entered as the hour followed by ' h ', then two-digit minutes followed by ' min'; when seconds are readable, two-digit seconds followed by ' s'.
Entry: 4 h 58 min
